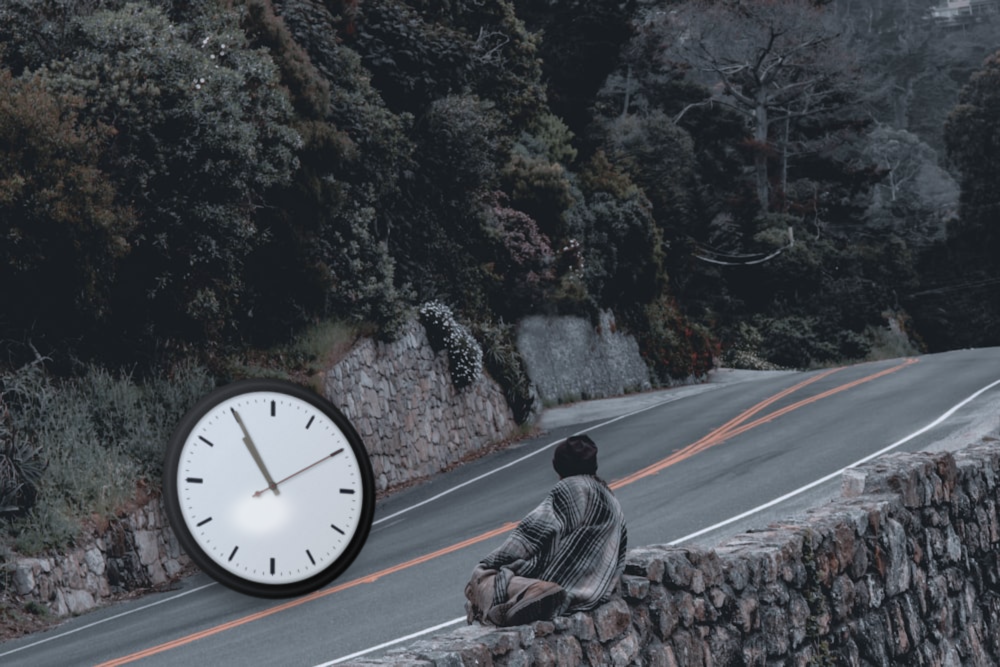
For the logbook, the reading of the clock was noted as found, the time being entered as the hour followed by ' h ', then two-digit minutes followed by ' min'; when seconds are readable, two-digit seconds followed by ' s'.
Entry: 10 h 55 min 10 s
